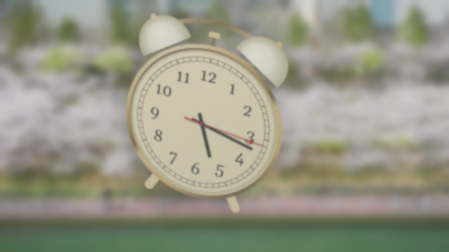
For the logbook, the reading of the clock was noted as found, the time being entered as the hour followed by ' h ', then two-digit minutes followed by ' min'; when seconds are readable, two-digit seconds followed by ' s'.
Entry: 5 h 17 min 16 s
